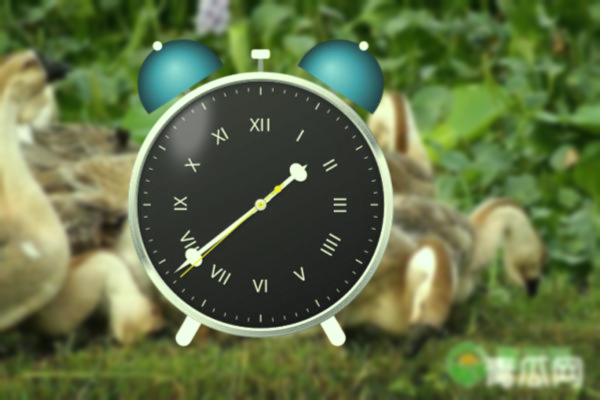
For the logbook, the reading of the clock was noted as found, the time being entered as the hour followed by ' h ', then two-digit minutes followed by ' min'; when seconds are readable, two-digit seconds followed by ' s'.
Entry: 1 h 38 min 38 s
